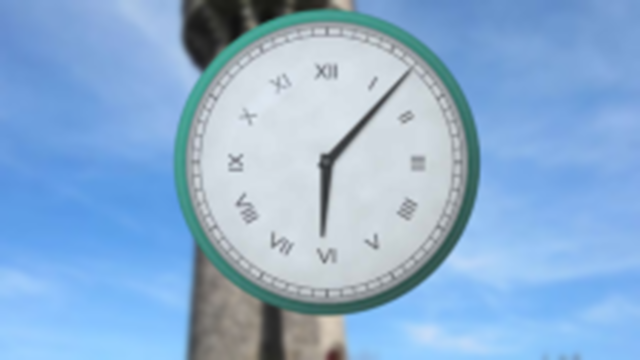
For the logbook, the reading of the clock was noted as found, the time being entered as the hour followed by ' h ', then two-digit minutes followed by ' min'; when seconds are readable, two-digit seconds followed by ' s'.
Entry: 6 h 07 min
